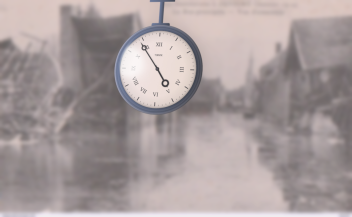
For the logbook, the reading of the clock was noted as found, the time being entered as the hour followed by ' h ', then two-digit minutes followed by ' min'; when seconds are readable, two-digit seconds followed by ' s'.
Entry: 4 h 54 min
